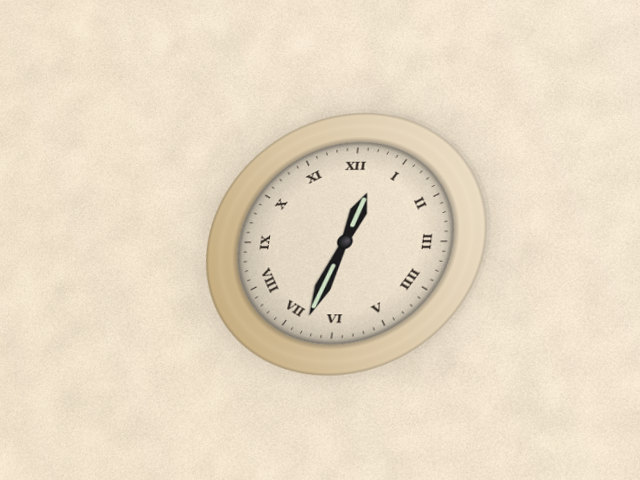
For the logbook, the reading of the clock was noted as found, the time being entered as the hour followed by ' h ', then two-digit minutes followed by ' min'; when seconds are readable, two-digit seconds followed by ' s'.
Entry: 12 h 33 min
